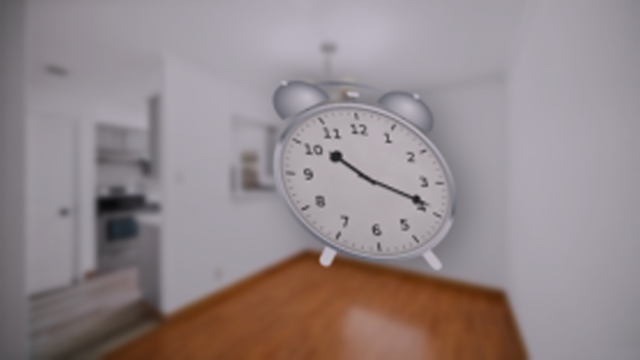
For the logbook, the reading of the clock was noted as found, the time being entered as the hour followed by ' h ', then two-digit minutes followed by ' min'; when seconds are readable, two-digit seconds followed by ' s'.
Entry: 10 h 19 min
